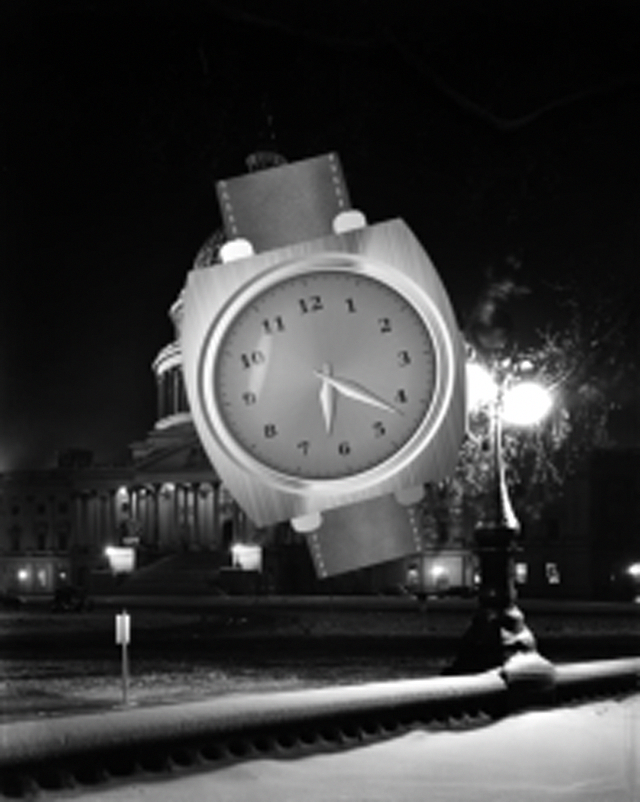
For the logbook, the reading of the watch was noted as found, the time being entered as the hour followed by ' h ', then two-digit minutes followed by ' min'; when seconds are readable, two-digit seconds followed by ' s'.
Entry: 6 h 22 min
